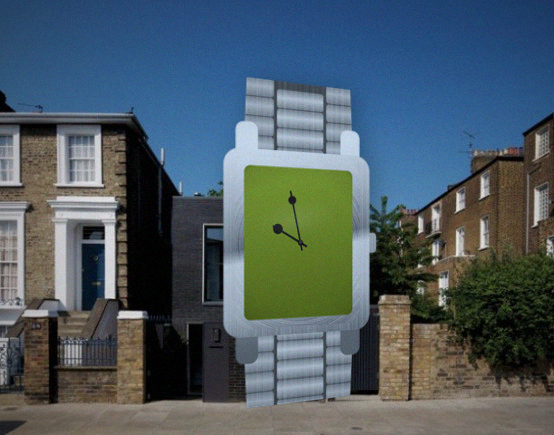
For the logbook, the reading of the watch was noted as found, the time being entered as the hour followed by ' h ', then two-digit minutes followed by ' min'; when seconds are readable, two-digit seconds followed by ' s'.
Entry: 9 h 58 min
